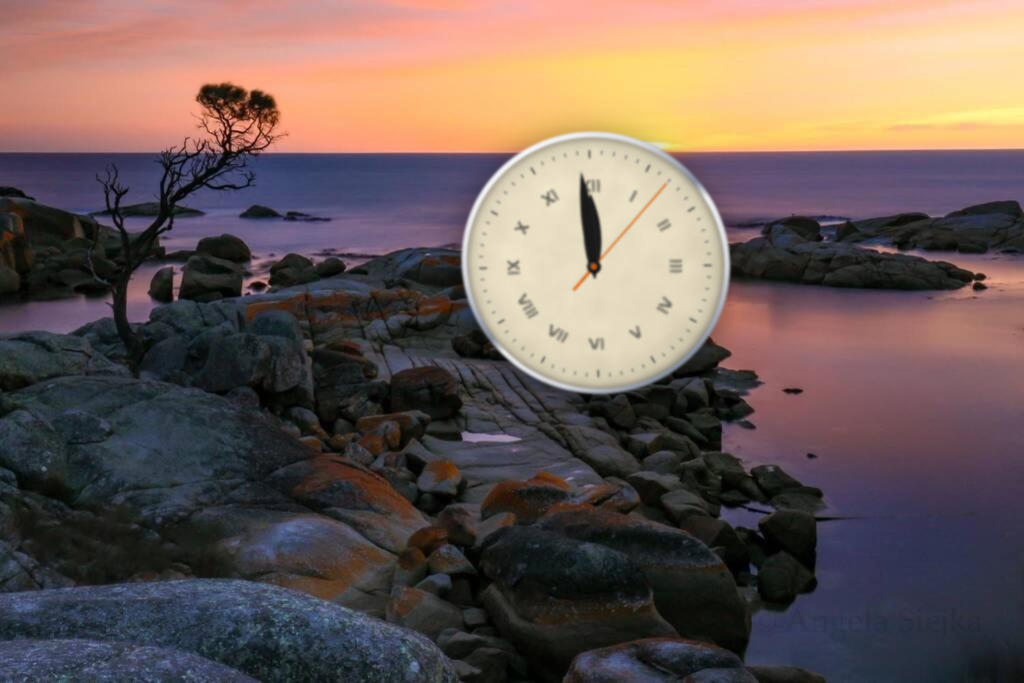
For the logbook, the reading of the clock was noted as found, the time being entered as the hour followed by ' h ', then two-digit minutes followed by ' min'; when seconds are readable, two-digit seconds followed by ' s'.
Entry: 11 h 59 min 07 s
